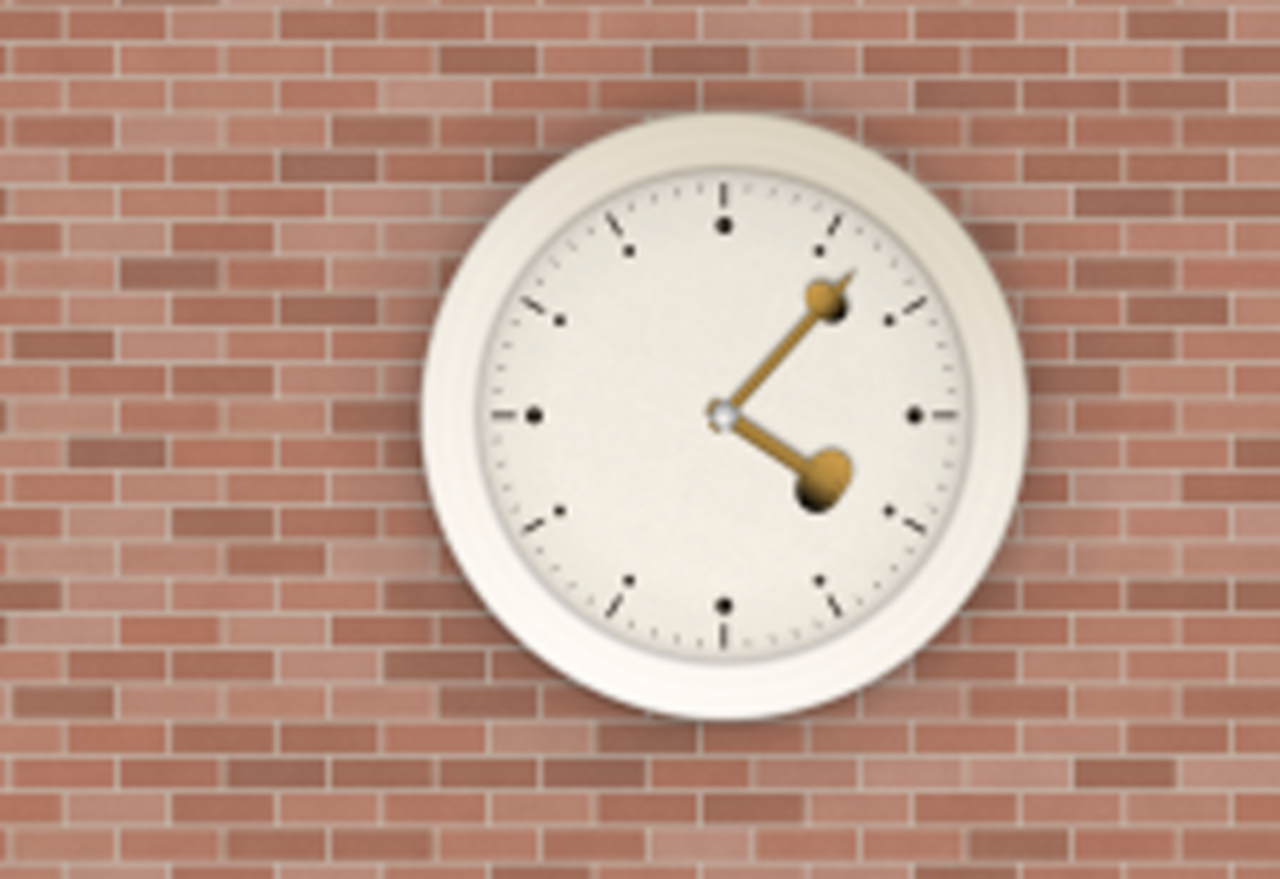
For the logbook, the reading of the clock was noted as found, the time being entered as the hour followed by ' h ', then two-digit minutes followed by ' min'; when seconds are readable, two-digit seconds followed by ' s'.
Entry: 4 h 07 min
